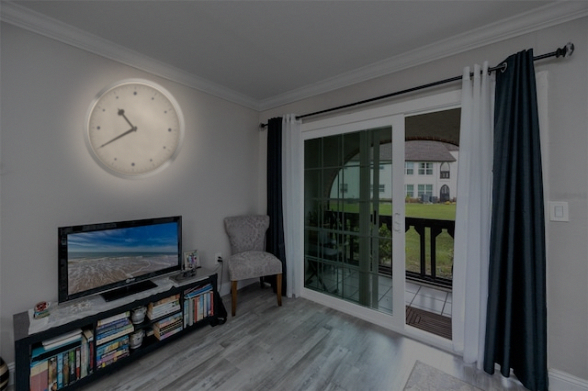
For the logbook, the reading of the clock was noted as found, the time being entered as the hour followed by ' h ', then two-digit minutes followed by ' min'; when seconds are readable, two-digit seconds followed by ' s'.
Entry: 10 h 40 min
